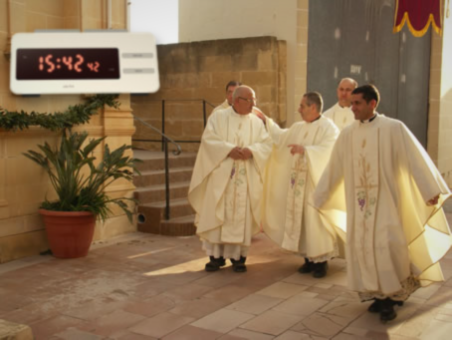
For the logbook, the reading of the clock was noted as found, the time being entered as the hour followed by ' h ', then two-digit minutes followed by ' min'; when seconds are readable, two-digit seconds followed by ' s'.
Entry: 15 h 42 min
